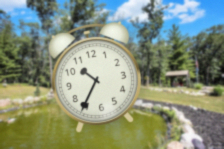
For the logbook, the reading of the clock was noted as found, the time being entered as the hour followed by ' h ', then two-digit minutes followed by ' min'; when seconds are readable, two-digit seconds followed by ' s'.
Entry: 10 h 36 min
